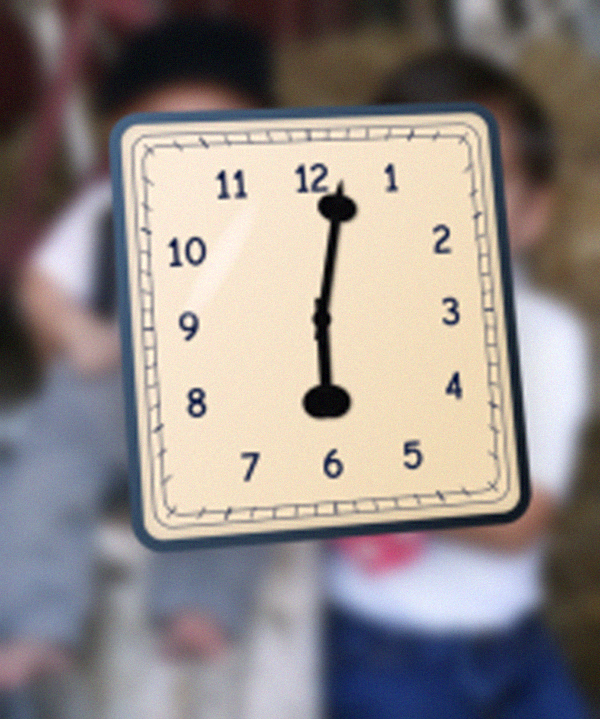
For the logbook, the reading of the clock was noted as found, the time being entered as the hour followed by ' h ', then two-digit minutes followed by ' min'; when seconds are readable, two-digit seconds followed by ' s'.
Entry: 6 h 02 min
